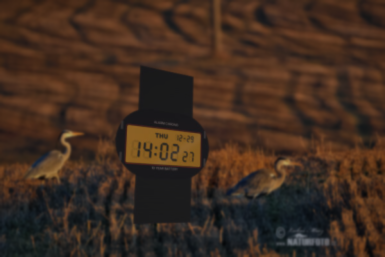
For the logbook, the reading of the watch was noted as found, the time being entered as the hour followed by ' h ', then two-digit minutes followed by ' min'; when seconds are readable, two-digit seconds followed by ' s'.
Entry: 14 h 02 min 27 s
